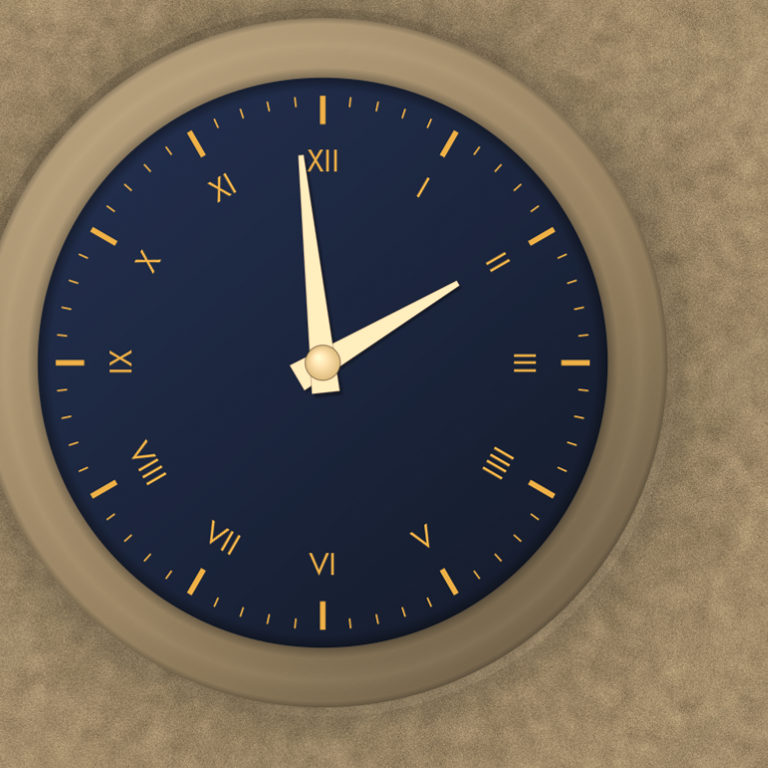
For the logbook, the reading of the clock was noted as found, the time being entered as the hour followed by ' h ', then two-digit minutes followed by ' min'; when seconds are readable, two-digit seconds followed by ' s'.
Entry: 1 h 59 min
